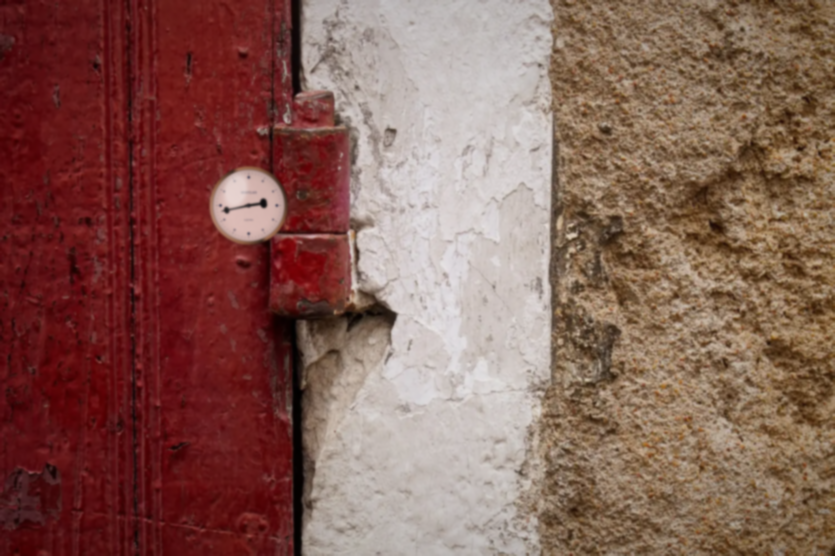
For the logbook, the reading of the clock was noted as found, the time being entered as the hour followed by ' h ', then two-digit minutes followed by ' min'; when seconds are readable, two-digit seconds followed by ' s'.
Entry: 2 h 43 min
